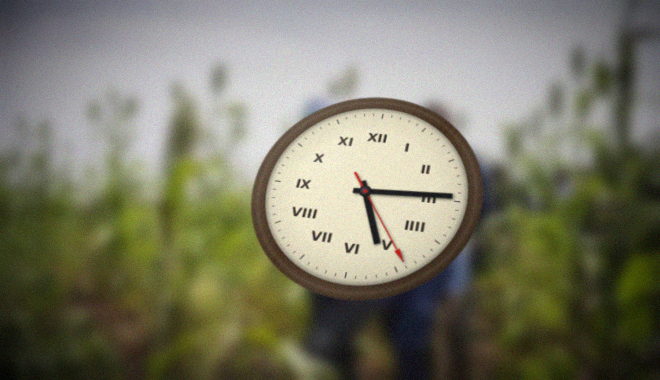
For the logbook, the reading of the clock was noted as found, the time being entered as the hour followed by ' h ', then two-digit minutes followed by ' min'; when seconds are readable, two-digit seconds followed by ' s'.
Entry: 5 h 14 min 24 s
